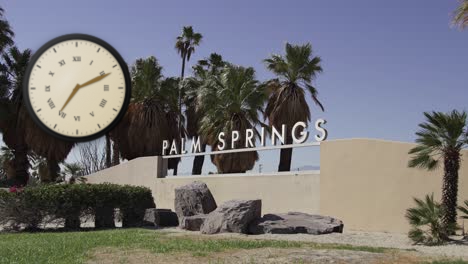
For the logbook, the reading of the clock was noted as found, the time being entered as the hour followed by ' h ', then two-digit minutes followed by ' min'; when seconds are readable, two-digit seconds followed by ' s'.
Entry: 7 h 11 min
